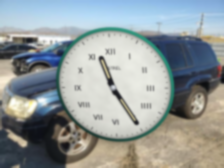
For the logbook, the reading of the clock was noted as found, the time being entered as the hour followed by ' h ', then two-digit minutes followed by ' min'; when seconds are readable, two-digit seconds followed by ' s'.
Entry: 11 h 25 min
